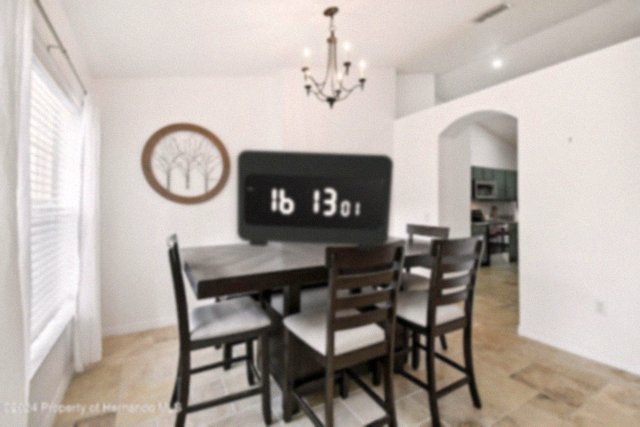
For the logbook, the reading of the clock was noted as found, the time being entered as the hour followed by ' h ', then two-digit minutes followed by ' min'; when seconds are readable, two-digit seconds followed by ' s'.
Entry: 16 h 13 min 01 s
